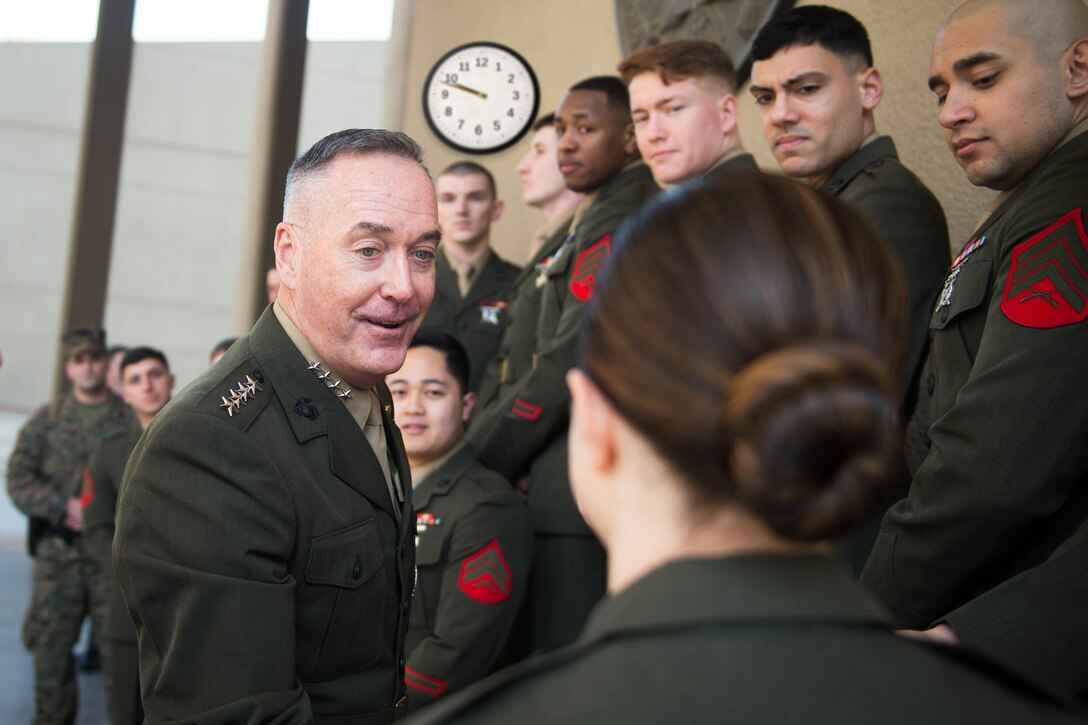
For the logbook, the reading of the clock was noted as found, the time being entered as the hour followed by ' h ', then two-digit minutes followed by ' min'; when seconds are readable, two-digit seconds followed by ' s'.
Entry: 9 h 48 min
